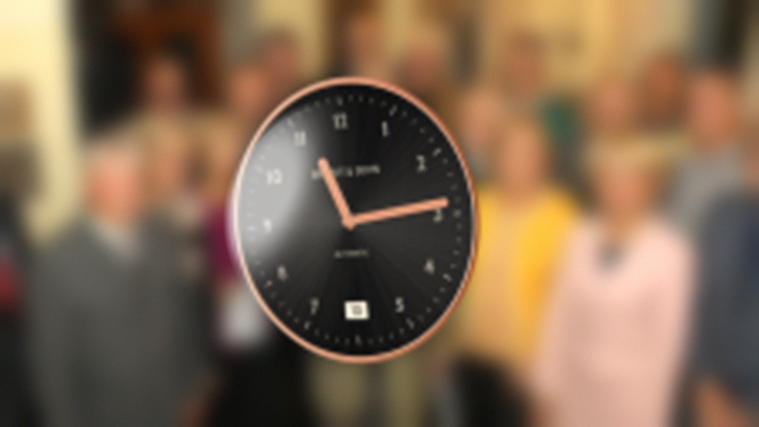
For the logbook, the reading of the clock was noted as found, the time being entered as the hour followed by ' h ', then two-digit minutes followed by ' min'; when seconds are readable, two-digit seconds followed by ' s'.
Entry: 11 h 14 min
